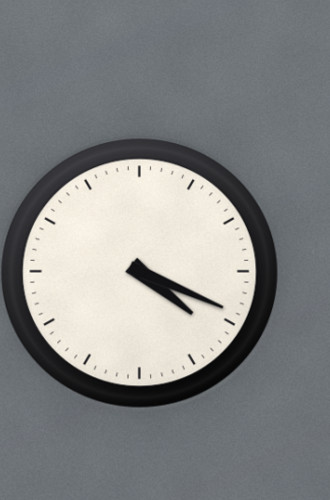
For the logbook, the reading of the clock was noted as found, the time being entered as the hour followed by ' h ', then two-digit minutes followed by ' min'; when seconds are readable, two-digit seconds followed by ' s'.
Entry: 4 h 19 min
